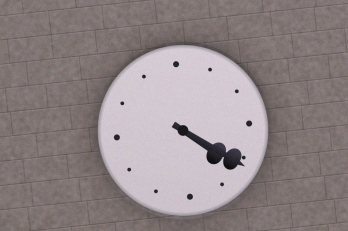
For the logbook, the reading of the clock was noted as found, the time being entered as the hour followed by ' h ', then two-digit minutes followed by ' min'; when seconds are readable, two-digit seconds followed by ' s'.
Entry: 4 h 21 min
